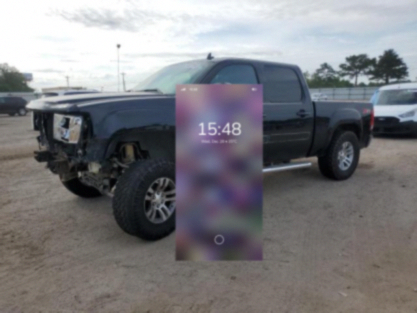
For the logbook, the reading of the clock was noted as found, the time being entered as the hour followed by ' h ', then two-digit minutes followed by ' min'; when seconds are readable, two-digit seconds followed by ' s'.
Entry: 15 h 48 min
